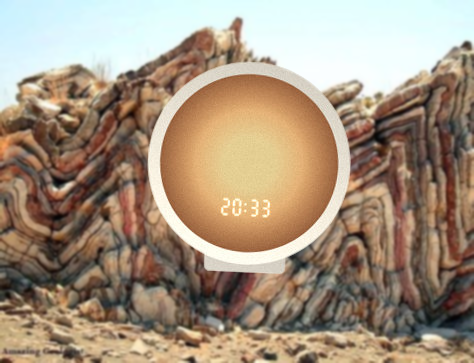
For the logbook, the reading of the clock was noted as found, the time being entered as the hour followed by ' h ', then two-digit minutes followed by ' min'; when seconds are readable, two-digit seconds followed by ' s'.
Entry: 20 h 33 min
